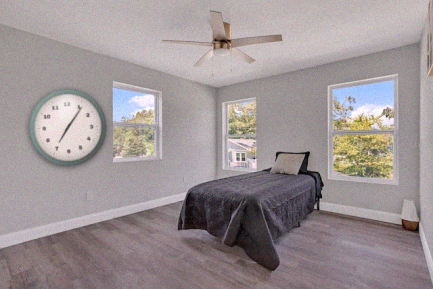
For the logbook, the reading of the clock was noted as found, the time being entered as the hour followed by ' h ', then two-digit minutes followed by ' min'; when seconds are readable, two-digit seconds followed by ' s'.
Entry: 7 h 06 min
